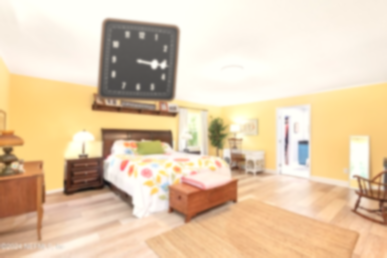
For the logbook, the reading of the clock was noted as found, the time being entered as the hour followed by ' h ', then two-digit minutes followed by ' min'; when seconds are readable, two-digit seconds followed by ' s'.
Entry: 3 h 16 min
